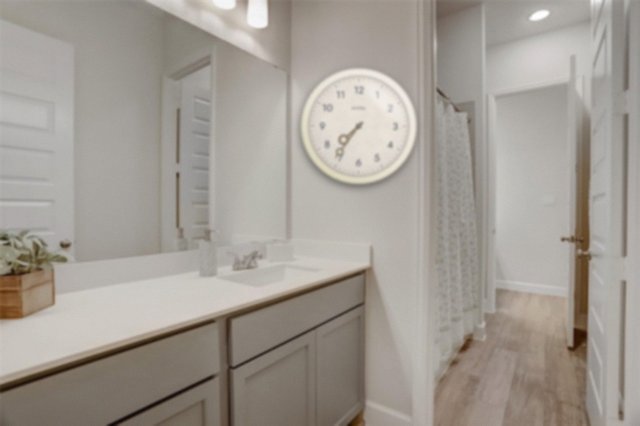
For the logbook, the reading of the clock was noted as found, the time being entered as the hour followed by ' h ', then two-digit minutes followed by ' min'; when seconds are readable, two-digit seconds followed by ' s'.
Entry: 7 h 36 min
